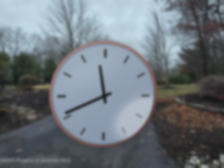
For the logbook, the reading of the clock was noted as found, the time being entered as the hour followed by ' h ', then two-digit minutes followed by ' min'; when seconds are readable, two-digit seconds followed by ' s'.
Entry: 11 h 41 min
